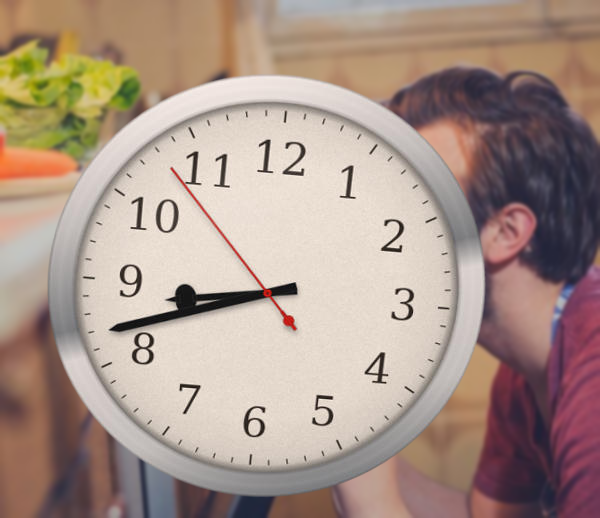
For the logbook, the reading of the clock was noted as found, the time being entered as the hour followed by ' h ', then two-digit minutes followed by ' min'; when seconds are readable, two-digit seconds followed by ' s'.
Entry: 8 h 41 min 53 s
